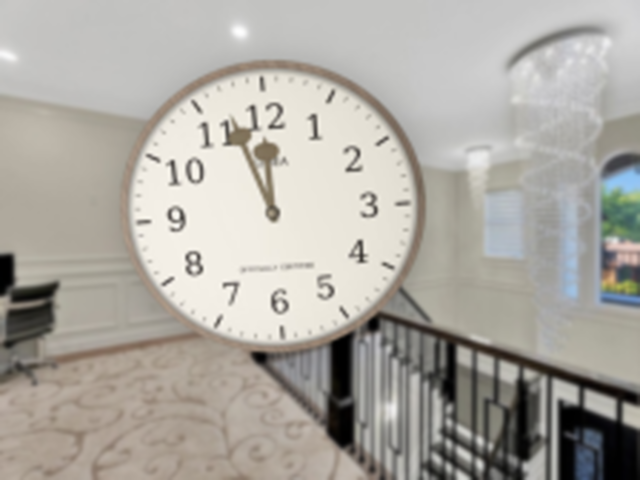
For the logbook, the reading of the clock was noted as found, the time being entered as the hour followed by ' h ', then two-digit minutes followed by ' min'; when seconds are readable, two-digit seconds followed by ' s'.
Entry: 11 h 57 min
